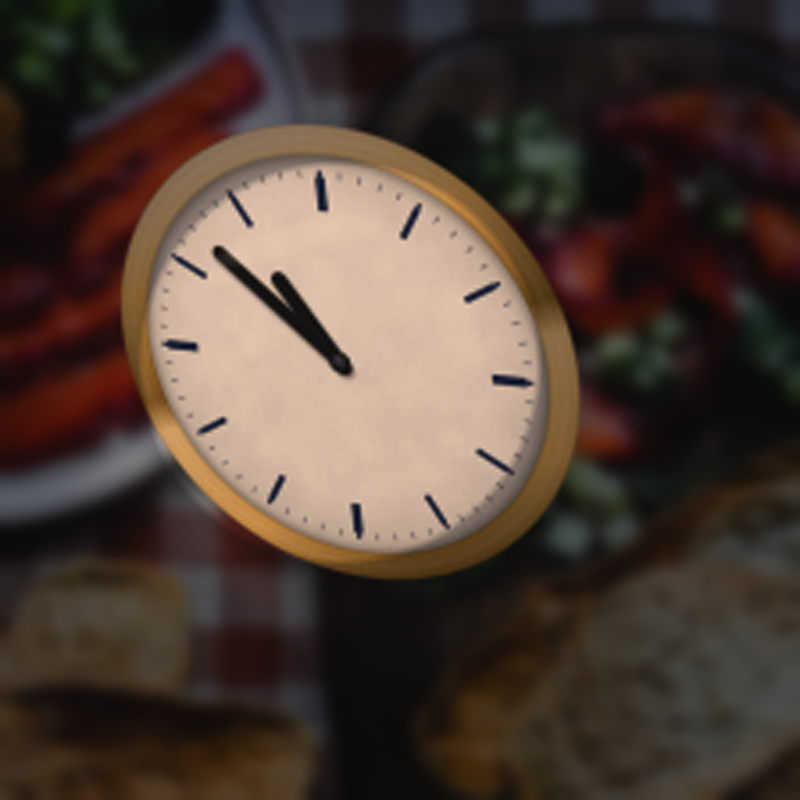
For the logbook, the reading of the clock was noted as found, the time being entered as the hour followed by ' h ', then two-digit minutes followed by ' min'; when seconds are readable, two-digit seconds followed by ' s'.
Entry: 10 h 52 min
